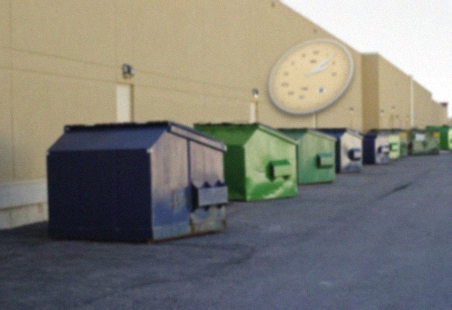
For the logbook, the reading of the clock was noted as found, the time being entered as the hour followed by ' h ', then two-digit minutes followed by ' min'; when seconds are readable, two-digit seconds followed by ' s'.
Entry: 2 h 07 min
